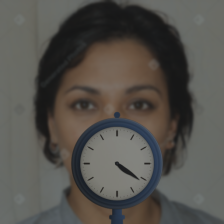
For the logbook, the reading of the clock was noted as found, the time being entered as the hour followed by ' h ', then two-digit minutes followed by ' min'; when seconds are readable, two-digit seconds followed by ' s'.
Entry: 4 h 21 min
